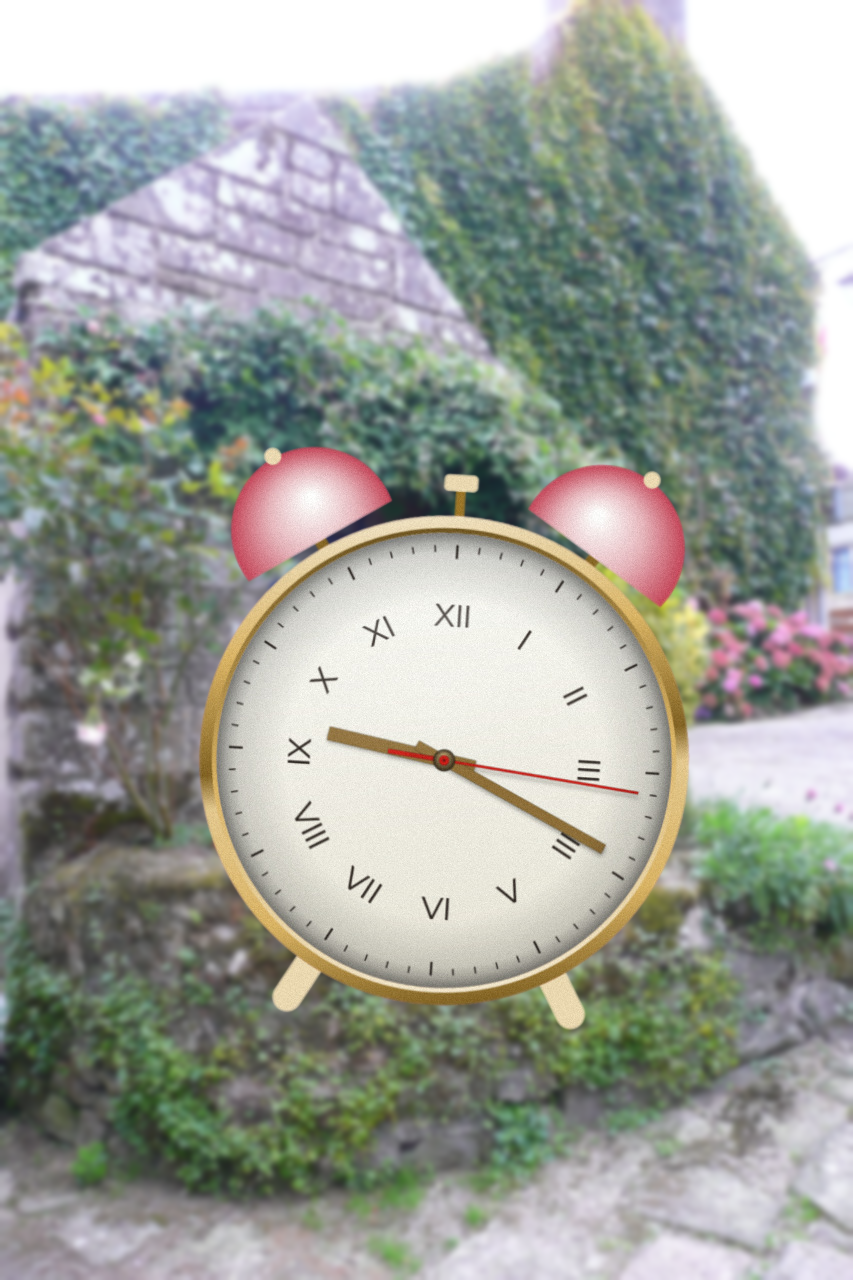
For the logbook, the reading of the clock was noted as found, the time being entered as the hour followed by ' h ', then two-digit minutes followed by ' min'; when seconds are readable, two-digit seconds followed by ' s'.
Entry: 9 h 19 min 16 s
